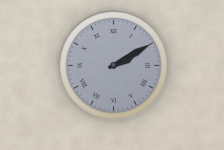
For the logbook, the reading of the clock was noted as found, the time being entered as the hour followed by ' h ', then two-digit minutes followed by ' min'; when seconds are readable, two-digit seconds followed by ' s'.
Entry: 2 h 10 min
